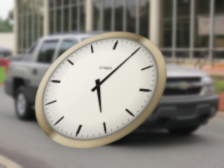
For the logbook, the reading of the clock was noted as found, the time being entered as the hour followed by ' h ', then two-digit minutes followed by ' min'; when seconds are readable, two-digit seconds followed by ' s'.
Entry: 5 h 05 min
